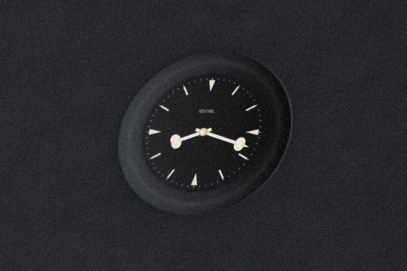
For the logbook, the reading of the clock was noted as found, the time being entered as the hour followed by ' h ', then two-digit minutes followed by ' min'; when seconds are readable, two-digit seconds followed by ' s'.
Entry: 8 h 18 min
